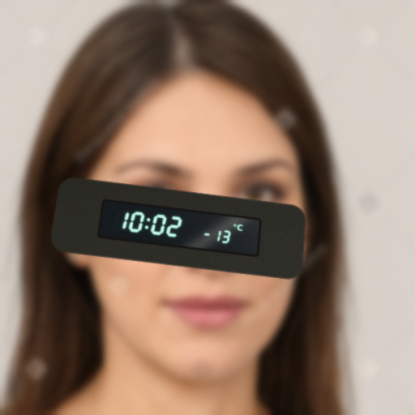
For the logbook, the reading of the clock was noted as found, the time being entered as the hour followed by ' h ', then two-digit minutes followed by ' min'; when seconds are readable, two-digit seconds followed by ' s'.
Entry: 10 h 02 min
